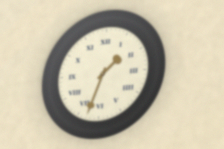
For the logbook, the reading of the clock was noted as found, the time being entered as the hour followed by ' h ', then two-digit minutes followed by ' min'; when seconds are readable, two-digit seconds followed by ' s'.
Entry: 1 h 33 min
